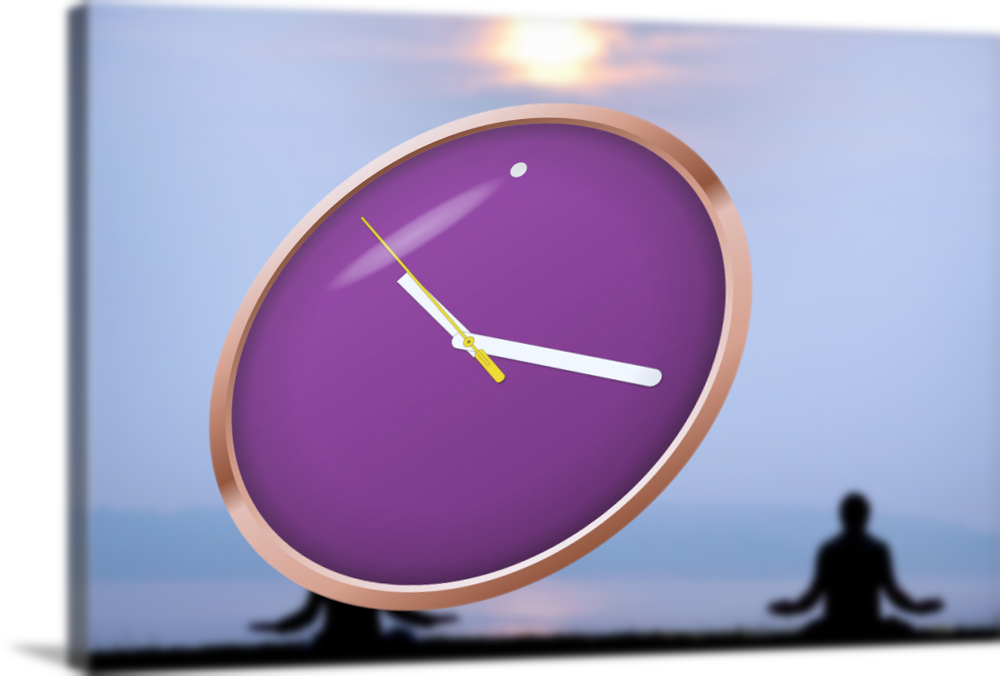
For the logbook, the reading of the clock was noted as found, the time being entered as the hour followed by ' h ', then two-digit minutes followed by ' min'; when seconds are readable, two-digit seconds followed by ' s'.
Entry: 10 h 16 min 52 s
